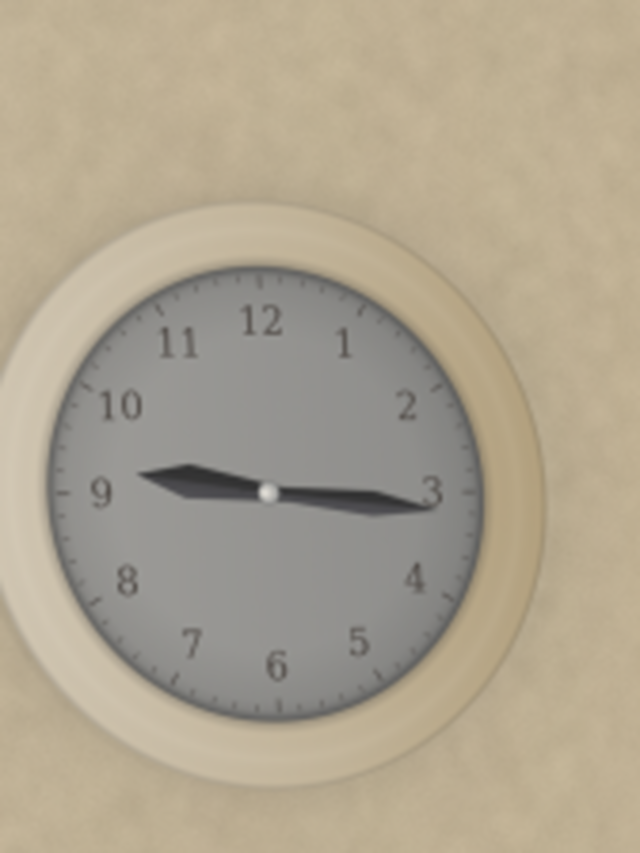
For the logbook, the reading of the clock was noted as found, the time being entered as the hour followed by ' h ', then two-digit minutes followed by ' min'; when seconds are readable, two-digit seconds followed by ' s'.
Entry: 9 h 16 min
